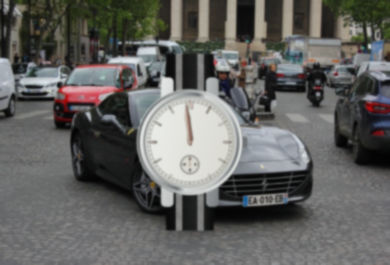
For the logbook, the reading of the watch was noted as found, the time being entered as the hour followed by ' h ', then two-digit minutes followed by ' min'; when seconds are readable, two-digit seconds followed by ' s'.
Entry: 11 h 59 min
